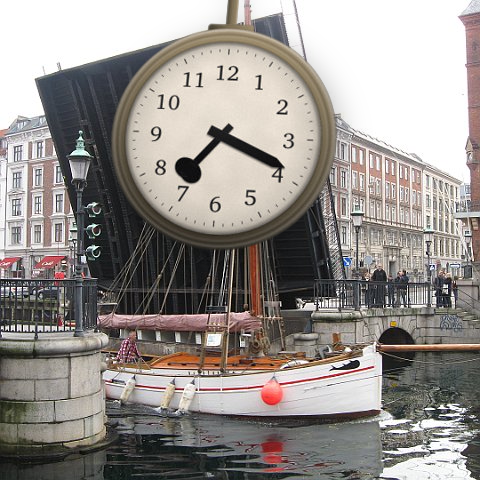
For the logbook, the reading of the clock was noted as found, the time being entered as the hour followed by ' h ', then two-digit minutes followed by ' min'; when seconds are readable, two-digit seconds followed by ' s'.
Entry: 7 h 19 min
